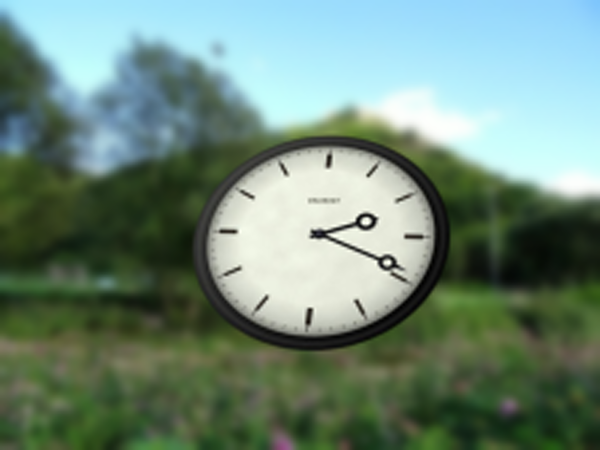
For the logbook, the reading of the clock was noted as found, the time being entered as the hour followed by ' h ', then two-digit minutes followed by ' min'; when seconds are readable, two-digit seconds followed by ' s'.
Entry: 2 h 19 min
